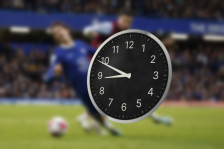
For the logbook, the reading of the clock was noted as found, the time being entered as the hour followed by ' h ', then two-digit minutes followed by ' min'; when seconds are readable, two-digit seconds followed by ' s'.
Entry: 8 h 49 min
